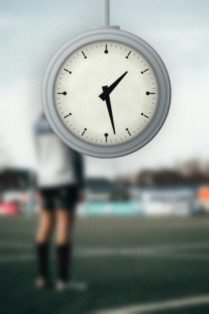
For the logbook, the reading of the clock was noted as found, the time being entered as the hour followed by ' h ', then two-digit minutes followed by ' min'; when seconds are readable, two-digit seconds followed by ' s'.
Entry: 1 h 28 min
